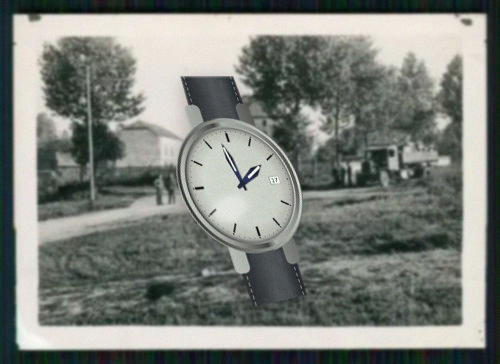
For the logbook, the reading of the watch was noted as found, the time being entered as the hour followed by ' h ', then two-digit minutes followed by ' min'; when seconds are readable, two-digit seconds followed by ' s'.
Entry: 1 h 58 min
